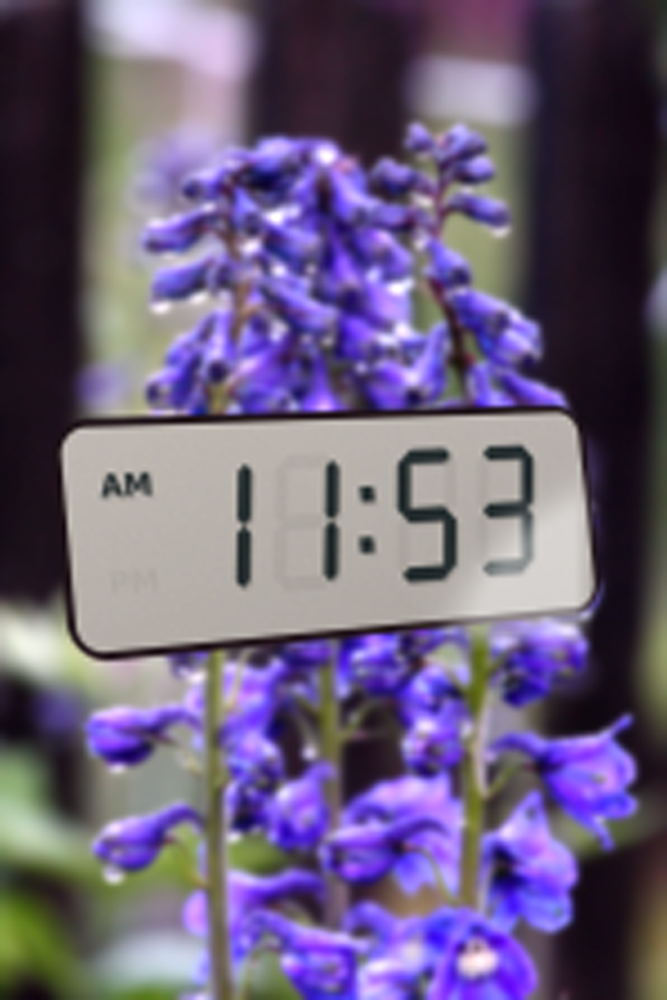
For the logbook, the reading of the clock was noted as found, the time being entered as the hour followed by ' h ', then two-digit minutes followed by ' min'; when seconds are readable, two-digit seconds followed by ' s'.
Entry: 11 h 53 min
